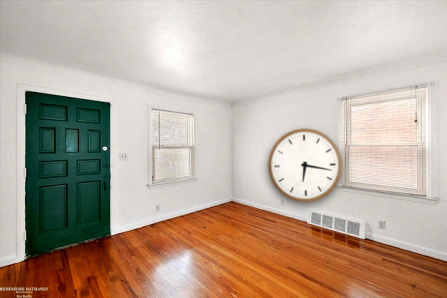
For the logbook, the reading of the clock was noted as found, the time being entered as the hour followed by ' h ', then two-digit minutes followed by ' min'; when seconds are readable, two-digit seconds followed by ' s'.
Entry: 6 h 17 min
